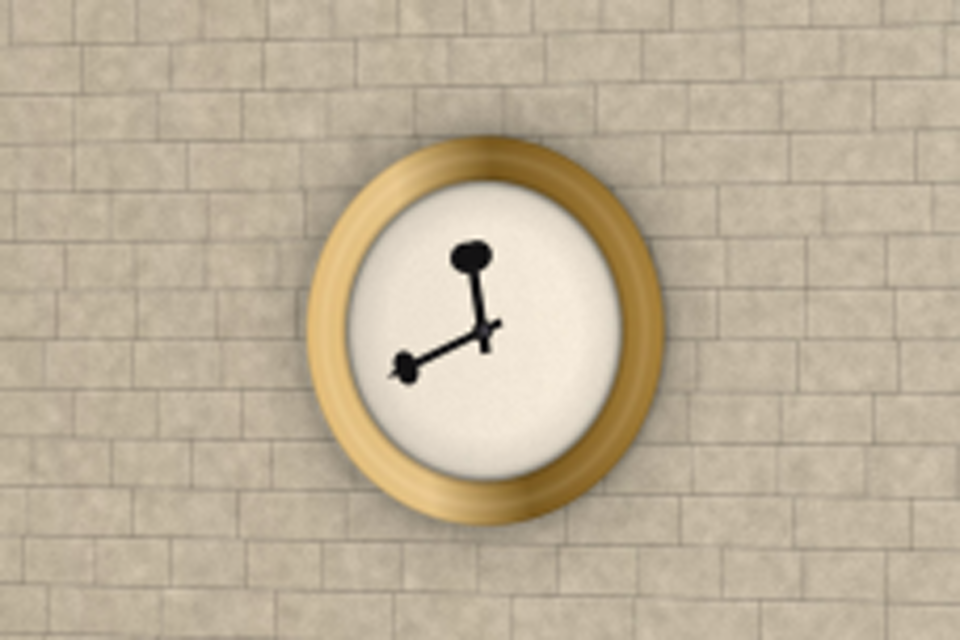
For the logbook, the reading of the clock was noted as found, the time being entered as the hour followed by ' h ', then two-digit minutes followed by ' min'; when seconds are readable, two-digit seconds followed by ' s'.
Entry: 11 h 41 min
